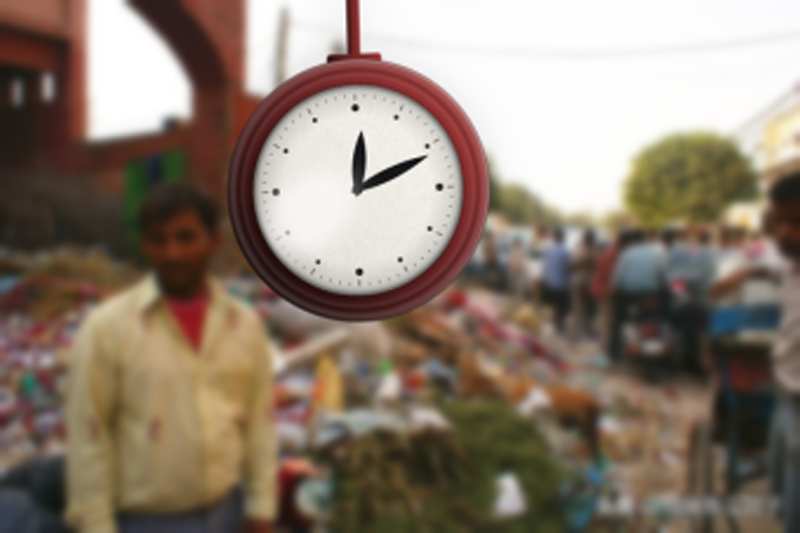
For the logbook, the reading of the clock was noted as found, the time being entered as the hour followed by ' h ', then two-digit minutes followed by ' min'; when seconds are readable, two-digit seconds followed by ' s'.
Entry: 12 h 11 min
